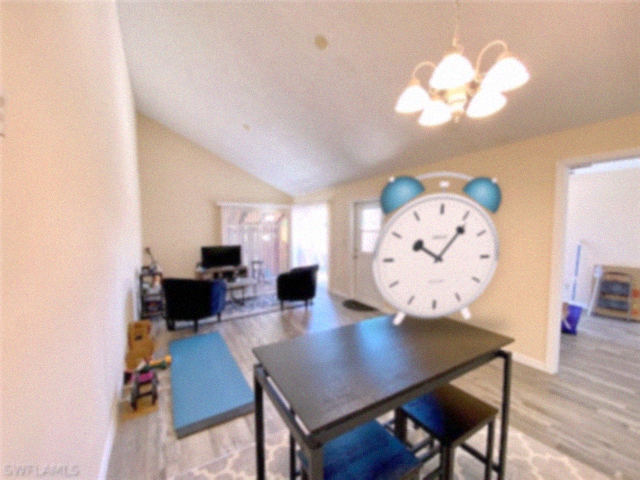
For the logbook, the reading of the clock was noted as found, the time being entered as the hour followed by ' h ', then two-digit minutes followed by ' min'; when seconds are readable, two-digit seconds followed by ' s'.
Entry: 10 h 06 min
